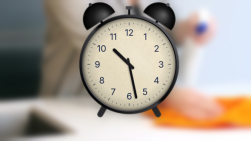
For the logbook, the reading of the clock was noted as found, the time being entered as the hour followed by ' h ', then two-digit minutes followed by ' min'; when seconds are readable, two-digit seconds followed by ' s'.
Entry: 10 h 28 min
